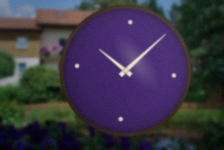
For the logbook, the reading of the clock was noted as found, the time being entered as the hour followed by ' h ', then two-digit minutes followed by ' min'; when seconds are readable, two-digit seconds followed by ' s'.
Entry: 10 h 07 min
